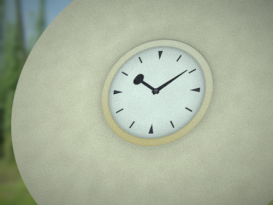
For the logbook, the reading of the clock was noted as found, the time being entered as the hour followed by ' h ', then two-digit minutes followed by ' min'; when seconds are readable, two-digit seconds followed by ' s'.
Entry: 10 h 09 min
